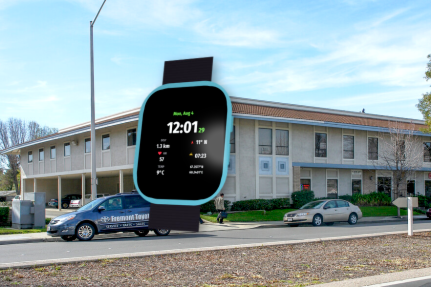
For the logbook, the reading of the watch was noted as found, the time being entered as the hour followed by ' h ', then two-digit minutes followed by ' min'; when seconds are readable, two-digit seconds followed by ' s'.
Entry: 12 h 01 min
